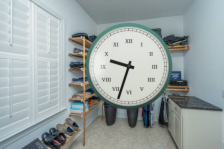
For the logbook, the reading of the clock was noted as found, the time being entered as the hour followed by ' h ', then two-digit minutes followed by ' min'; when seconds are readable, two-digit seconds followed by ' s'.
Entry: 9 h 33 min
